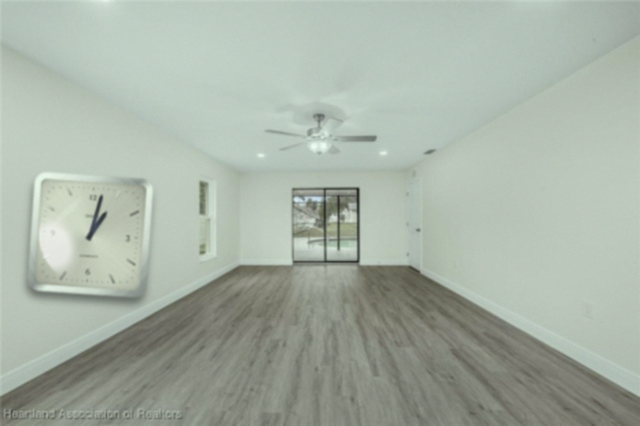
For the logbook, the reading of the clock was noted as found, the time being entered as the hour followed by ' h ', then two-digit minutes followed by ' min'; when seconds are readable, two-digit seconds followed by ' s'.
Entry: 1 h 02 min
